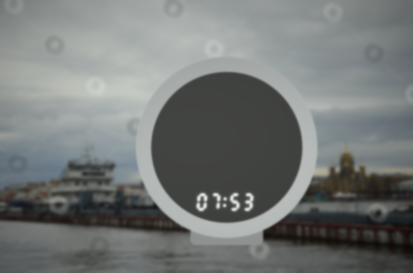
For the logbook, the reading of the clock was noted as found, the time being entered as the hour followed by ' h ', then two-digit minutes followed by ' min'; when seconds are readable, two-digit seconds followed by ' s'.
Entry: 7 h 53 min
